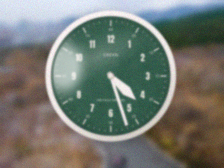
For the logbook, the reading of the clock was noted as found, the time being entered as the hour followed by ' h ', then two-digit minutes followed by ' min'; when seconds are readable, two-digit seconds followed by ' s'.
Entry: 4 h 27 min
